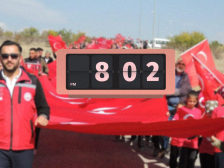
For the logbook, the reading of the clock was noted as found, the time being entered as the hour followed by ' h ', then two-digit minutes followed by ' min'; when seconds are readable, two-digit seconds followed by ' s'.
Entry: 8 h 02 min
